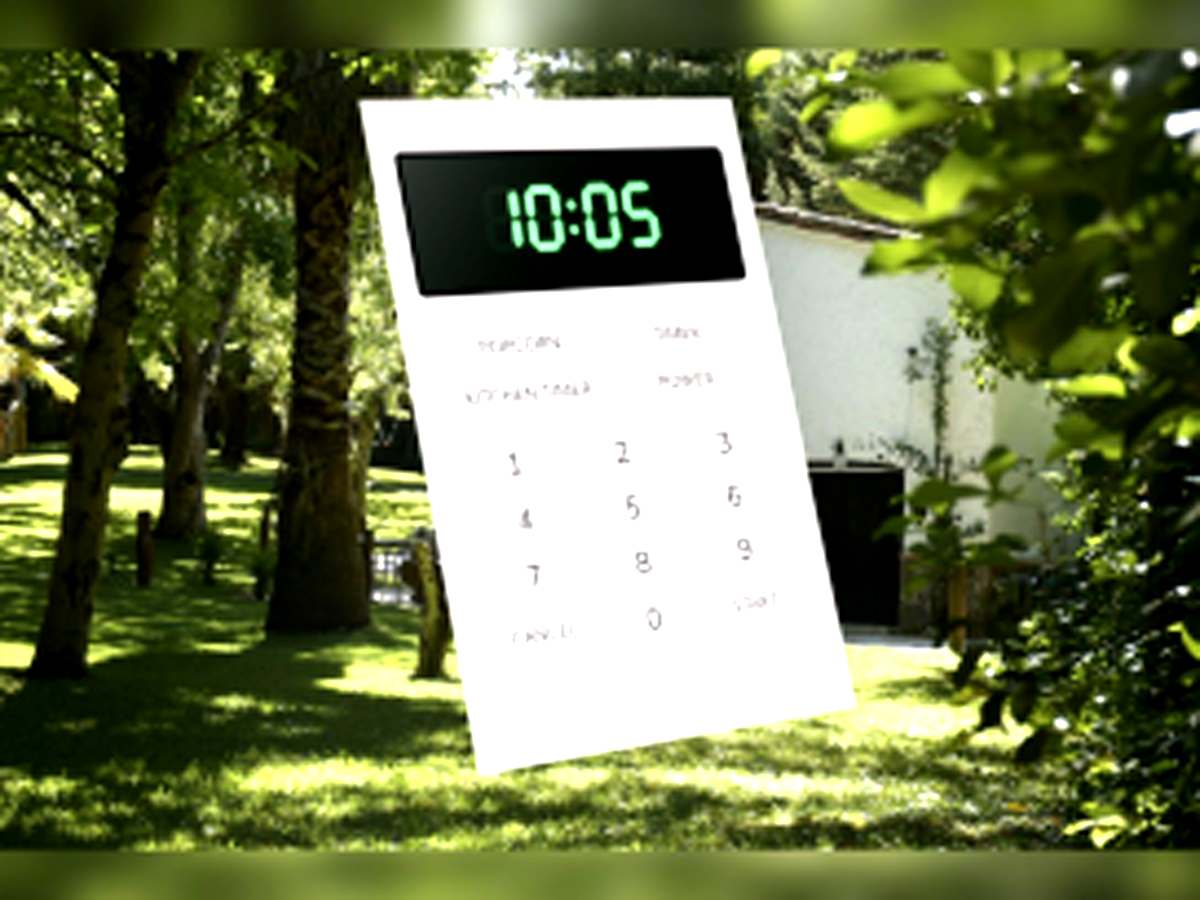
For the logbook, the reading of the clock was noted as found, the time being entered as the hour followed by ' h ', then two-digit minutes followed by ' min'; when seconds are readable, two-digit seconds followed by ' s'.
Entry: 10 h 05 min
